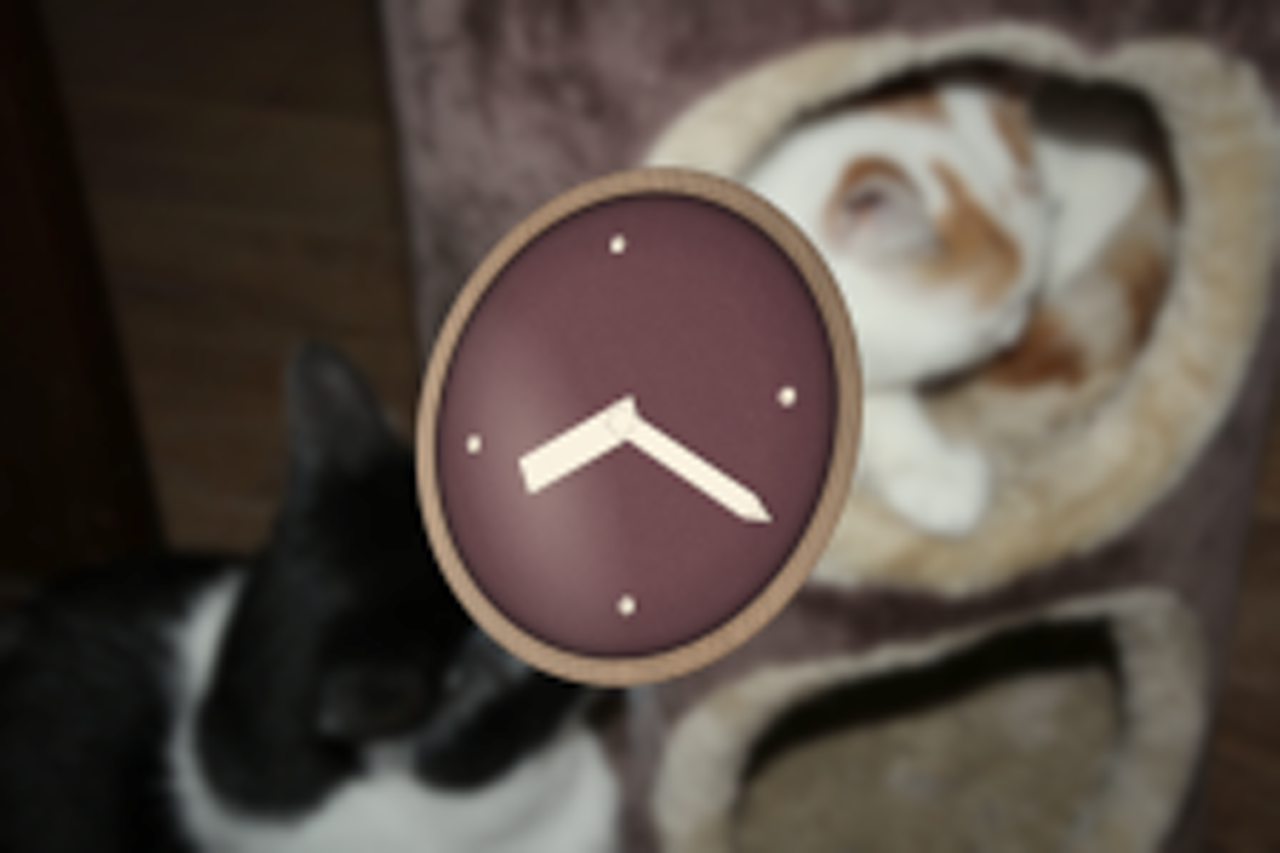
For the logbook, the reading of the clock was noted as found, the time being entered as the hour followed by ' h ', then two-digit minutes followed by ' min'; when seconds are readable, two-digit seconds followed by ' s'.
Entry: 8 h 21 min
